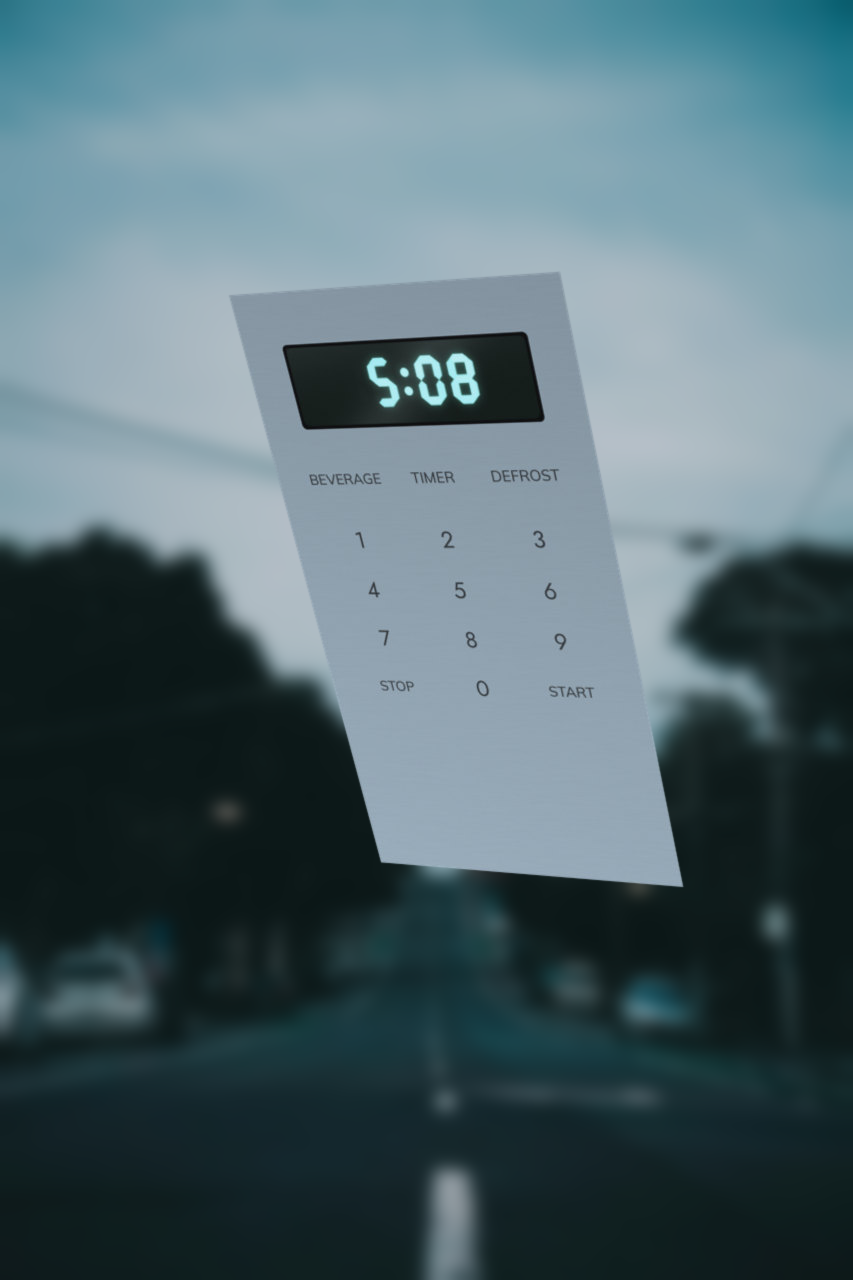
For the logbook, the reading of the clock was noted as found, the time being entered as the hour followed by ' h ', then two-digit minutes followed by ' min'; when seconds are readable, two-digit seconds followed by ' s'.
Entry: 5 h 08 min
